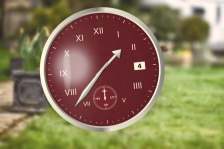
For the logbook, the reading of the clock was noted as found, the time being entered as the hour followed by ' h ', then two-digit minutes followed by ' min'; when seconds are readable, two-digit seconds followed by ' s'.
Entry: 1 h 37 min
